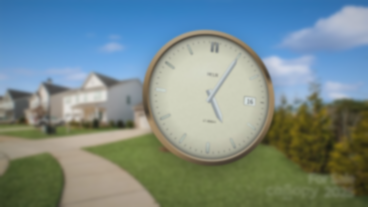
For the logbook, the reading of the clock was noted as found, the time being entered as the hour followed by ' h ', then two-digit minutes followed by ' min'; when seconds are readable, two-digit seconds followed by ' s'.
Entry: 5 h 05 min
